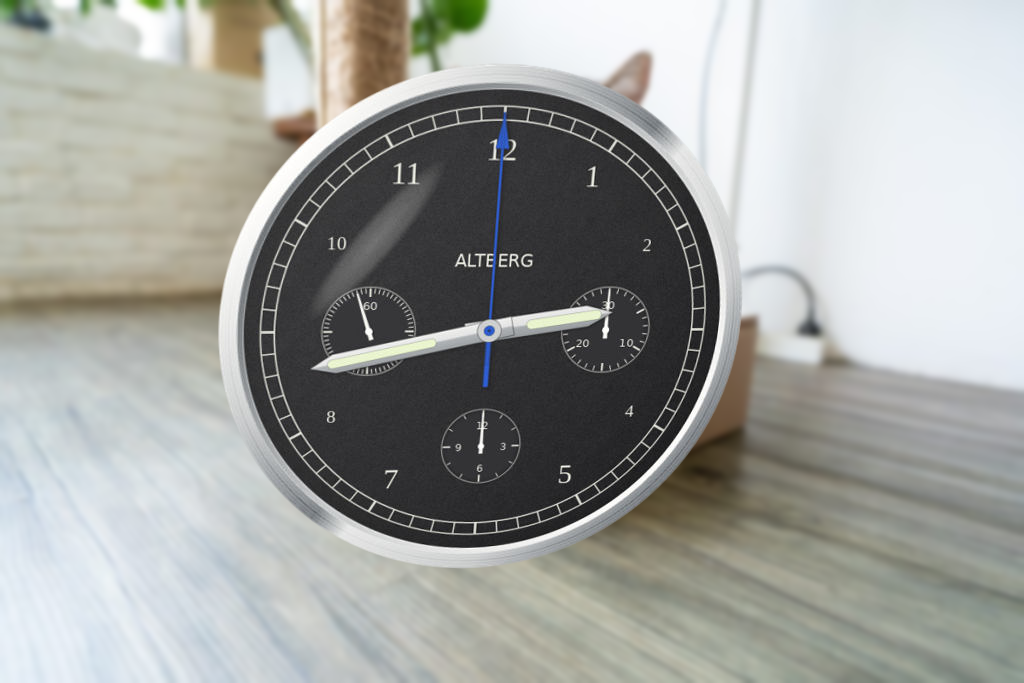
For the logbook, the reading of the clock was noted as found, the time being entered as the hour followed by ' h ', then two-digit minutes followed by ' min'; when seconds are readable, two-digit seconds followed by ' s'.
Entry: 2 h 42 min 57 s
